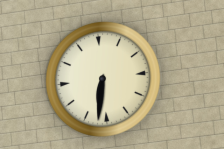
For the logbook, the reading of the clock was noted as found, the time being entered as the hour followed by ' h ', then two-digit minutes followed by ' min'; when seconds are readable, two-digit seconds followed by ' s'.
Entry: 6 h 32 min
